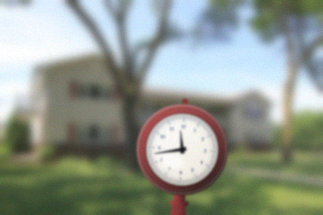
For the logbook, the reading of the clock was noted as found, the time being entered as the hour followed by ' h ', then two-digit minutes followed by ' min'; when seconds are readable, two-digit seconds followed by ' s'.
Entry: 11 h 43 min
